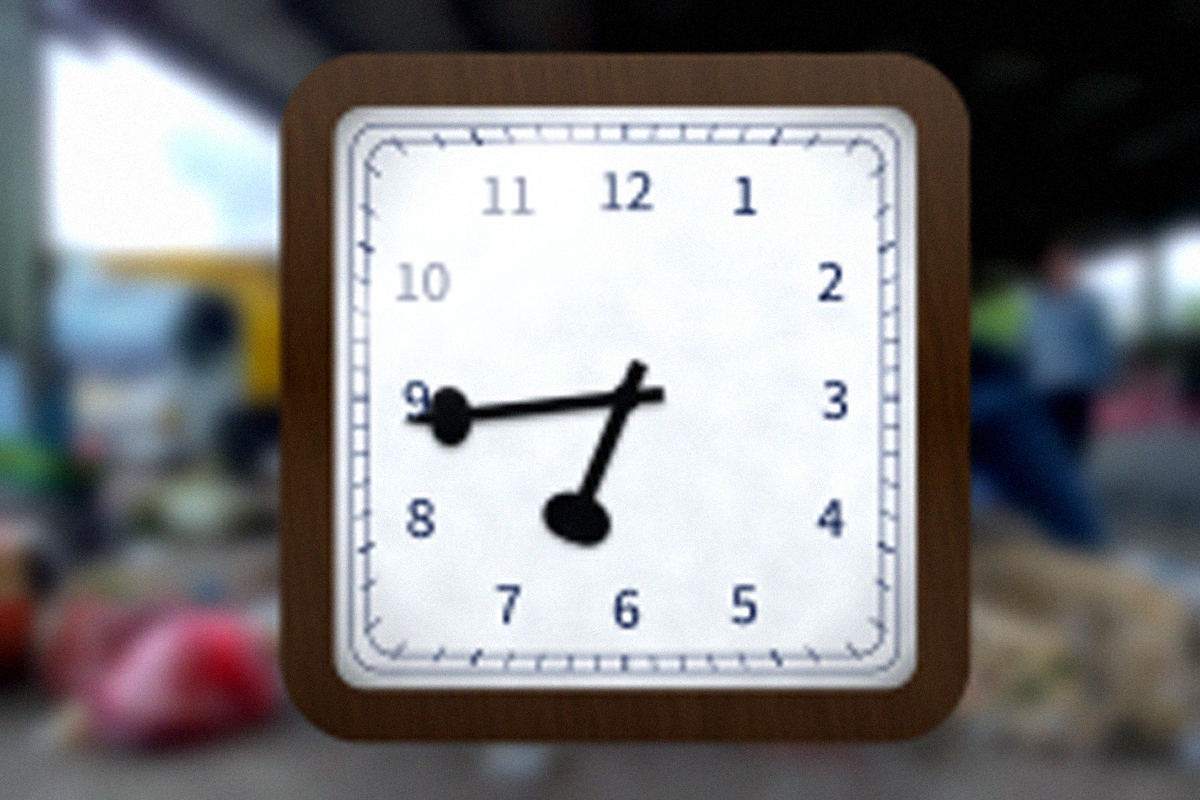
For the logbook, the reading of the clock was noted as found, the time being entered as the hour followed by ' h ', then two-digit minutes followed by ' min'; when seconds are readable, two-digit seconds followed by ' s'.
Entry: 6 h 44 min
